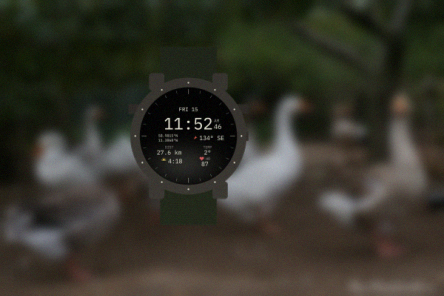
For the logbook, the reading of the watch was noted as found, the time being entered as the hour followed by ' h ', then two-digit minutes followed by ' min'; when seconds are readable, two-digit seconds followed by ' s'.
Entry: 11 h 52 min
